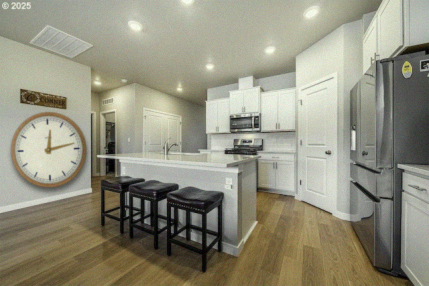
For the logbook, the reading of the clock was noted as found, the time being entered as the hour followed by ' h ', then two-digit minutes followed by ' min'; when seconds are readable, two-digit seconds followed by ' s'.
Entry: 12 h 13 min
